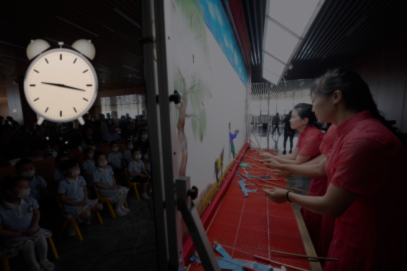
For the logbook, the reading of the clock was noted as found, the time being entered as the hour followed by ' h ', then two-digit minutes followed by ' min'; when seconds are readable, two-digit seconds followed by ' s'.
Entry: 9 h 17 min
